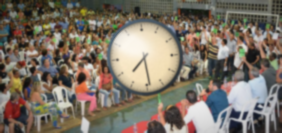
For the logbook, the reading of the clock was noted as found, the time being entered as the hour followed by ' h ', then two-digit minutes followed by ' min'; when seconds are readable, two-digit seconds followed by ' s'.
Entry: 7 h 29 min
